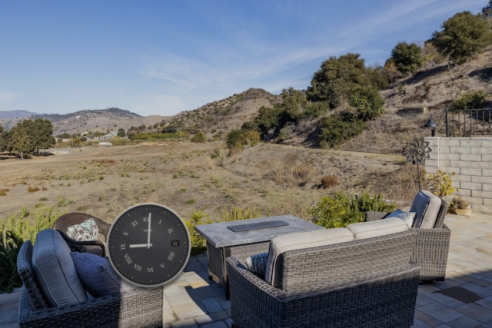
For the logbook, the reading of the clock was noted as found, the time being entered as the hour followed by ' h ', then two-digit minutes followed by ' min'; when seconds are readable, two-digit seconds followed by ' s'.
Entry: 9 h 01 min
